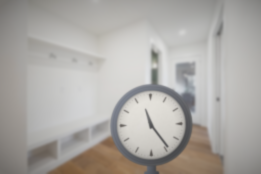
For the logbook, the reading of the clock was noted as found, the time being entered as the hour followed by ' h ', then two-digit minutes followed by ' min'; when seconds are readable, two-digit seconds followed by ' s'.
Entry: 11 h 24 min
